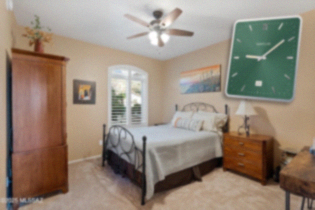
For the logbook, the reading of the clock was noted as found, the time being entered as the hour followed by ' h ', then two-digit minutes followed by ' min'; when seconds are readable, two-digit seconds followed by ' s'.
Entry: 9 h 09 min
